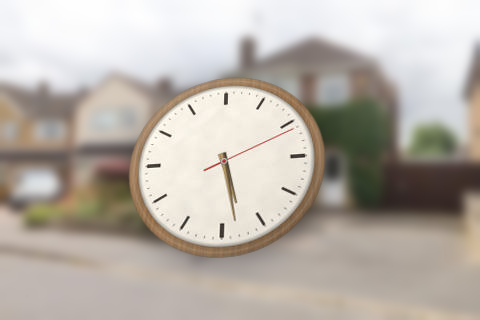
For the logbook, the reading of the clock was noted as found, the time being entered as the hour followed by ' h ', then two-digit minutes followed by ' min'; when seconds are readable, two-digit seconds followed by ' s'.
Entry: 5 h 28 min 11 s
